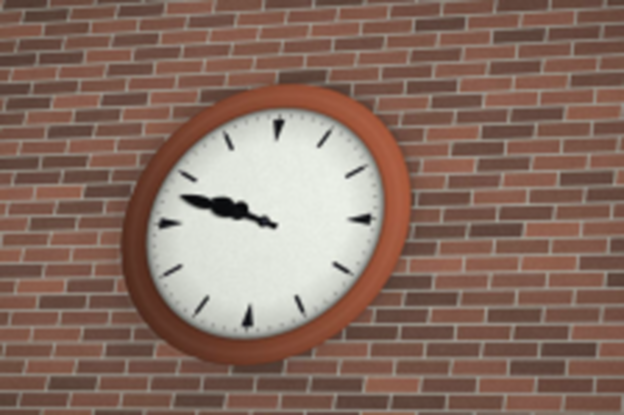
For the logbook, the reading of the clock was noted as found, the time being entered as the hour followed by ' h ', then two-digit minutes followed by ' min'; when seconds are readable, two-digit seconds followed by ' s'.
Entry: 9 h 48 min
